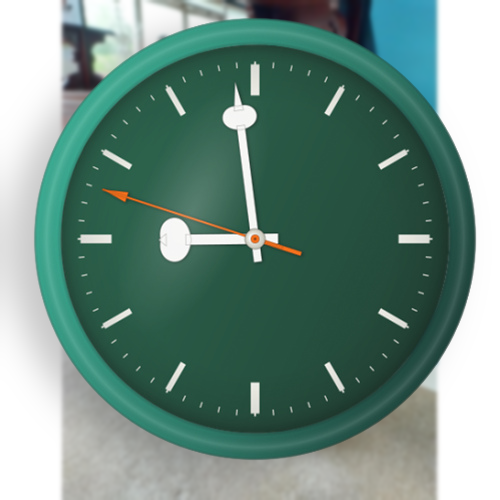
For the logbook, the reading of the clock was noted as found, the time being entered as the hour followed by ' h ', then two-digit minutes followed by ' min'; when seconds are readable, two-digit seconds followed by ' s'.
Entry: 8 h 58 min 48 s
